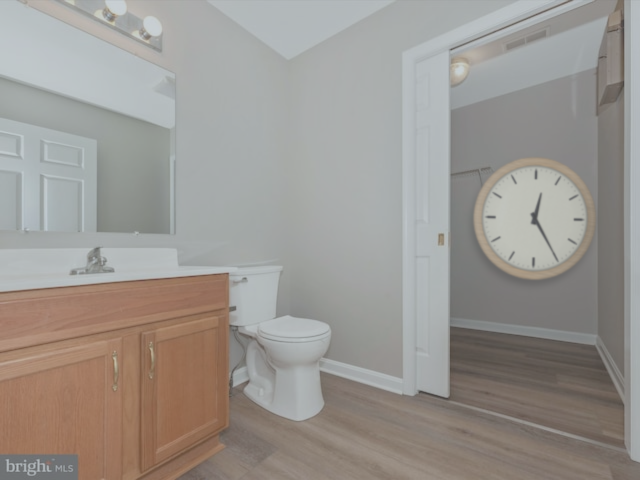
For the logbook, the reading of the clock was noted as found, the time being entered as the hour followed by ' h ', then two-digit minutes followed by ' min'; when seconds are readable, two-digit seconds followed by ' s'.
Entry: 12 h 25 min
